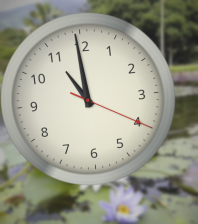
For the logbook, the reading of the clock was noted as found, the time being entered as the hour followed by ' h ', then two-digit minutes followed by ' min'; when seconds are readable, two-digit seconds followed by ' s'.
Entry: 10 h 59 min 20 s
